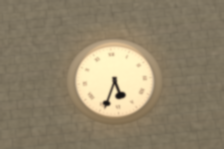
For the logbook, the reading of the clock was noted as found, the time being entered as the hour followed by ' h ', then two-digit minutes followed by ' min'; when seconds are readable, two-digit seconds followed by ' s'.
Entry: 5 h 34 min
